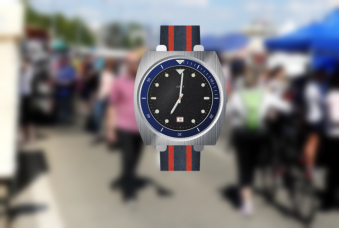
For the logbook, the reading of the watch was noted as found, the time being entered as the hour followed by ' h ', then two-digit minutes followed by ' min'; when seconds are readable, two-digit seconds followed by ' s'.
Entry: 7 h 01 min
